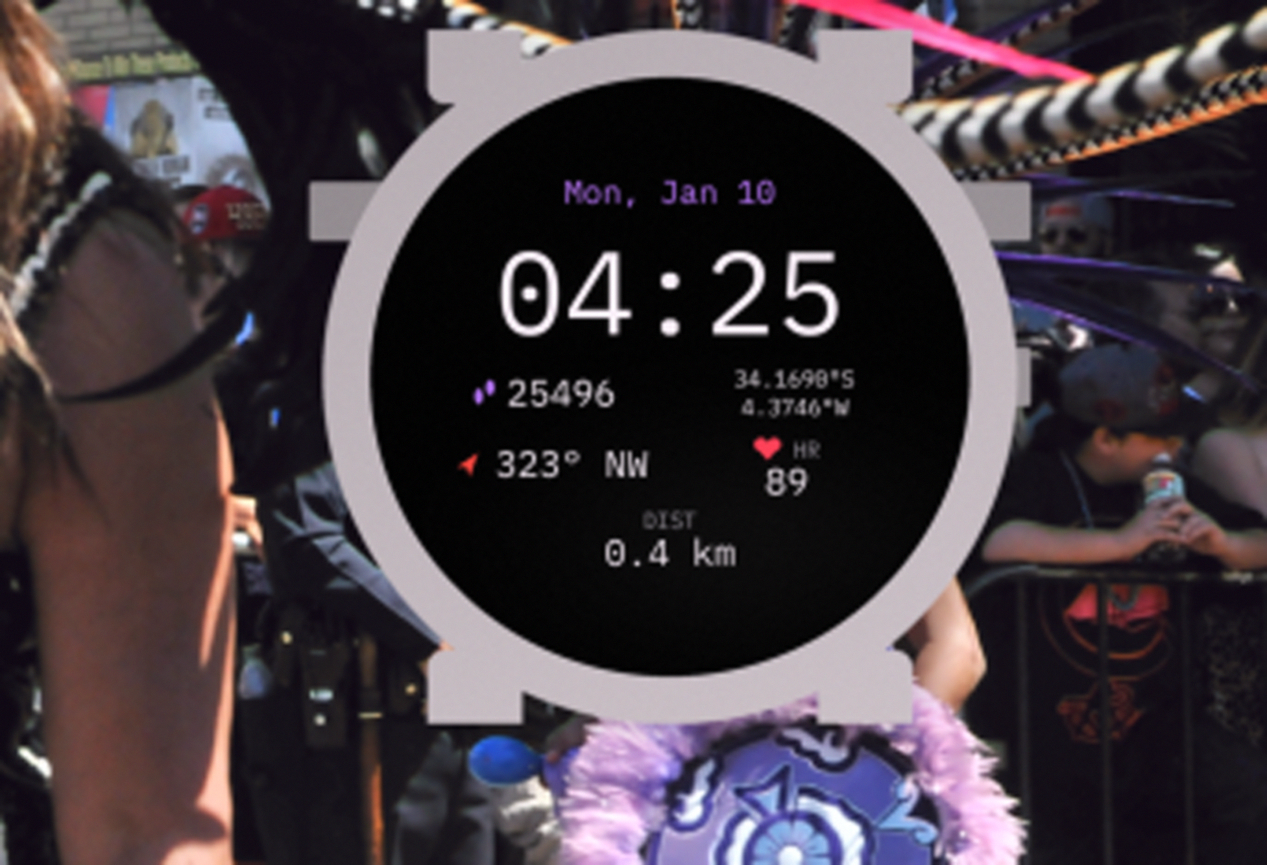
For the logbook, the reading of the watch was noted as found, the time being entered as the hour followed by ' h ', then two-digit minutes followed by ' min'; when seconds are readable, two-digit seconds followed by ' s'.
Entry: 4 h 25 min
